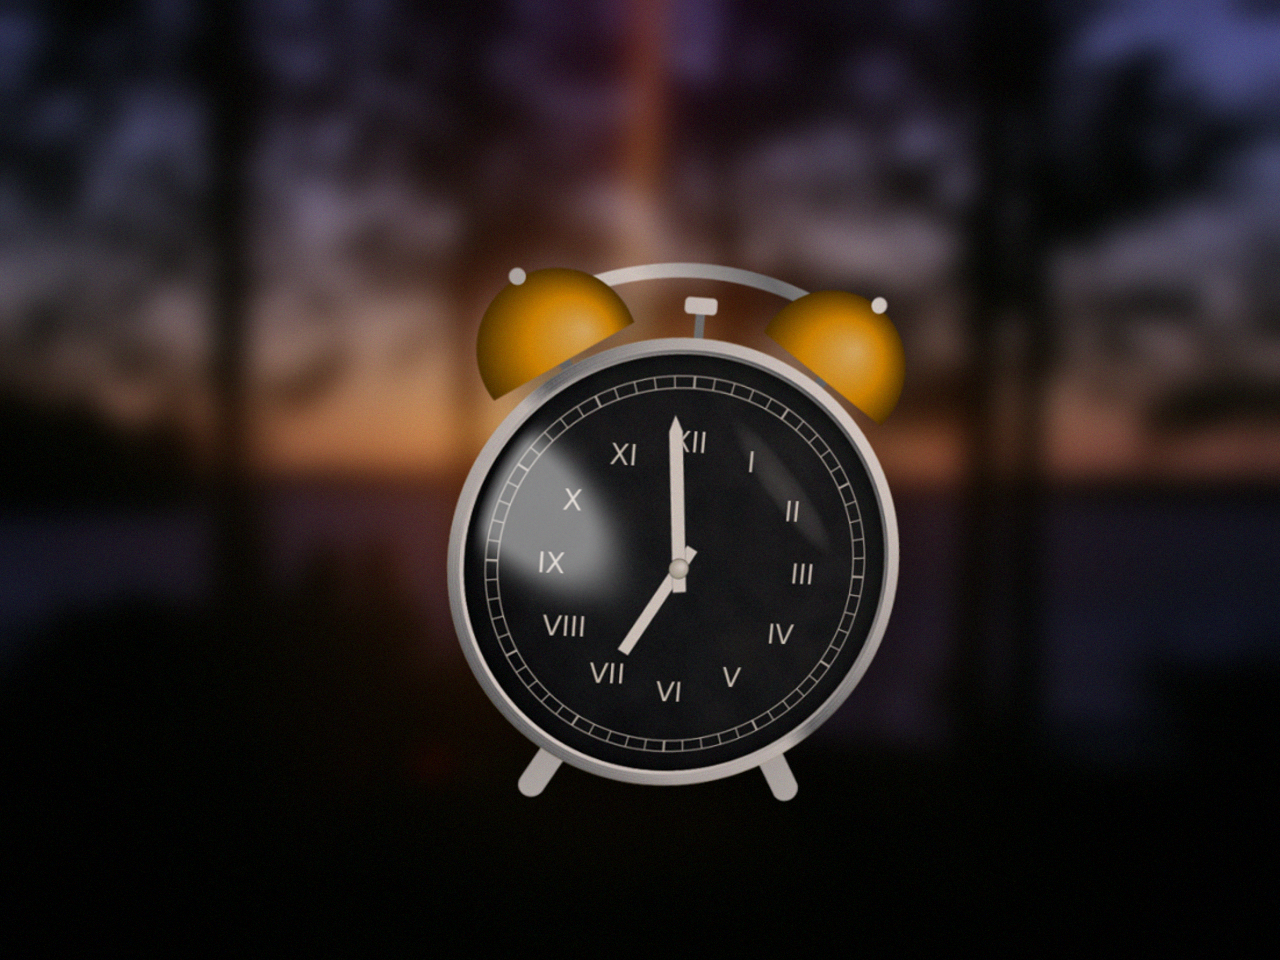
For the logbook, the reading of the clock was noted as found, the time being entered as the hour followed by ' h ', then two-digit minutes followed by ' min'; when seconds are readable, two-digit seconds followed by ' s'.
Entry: 6 h 59 min
